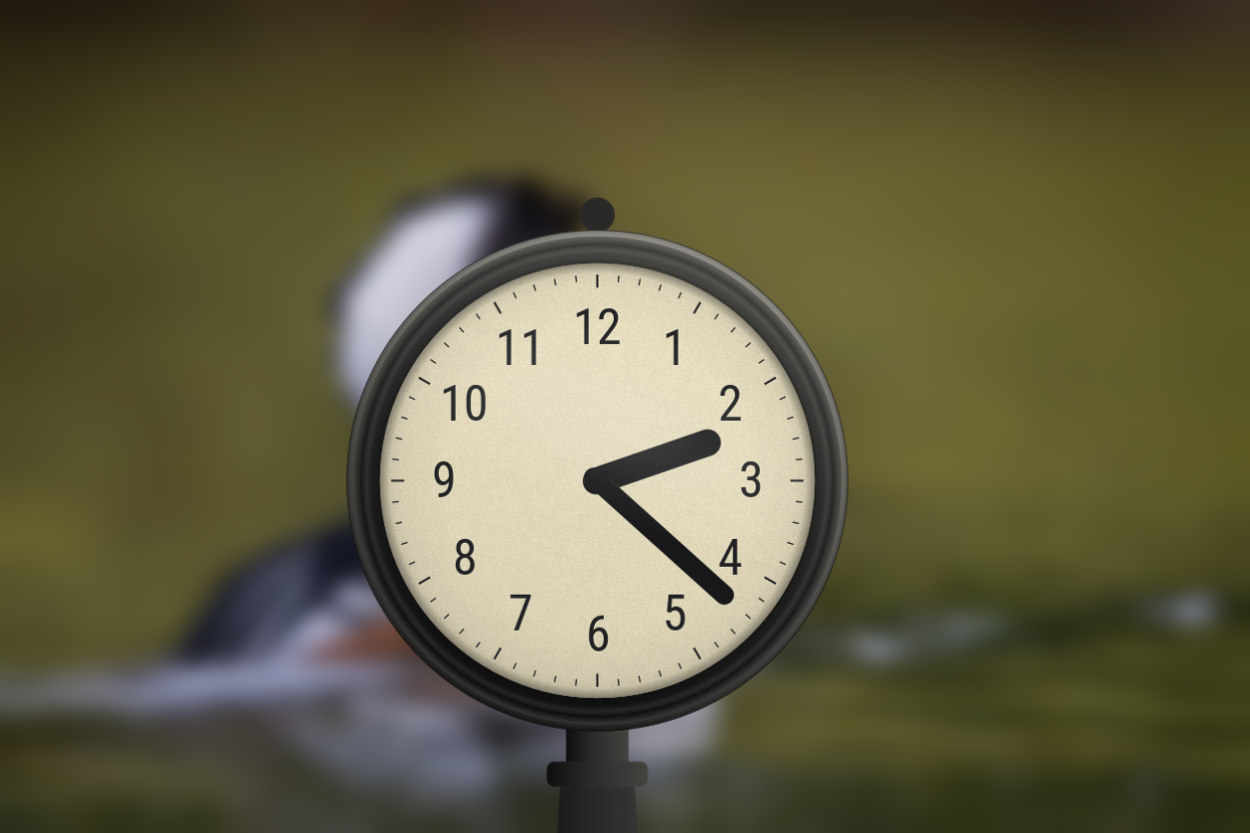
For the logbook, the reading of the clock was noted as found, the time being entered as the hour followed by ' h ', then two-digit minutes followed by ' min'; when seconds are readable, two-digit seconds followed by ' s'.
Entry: 2 h 22 min
